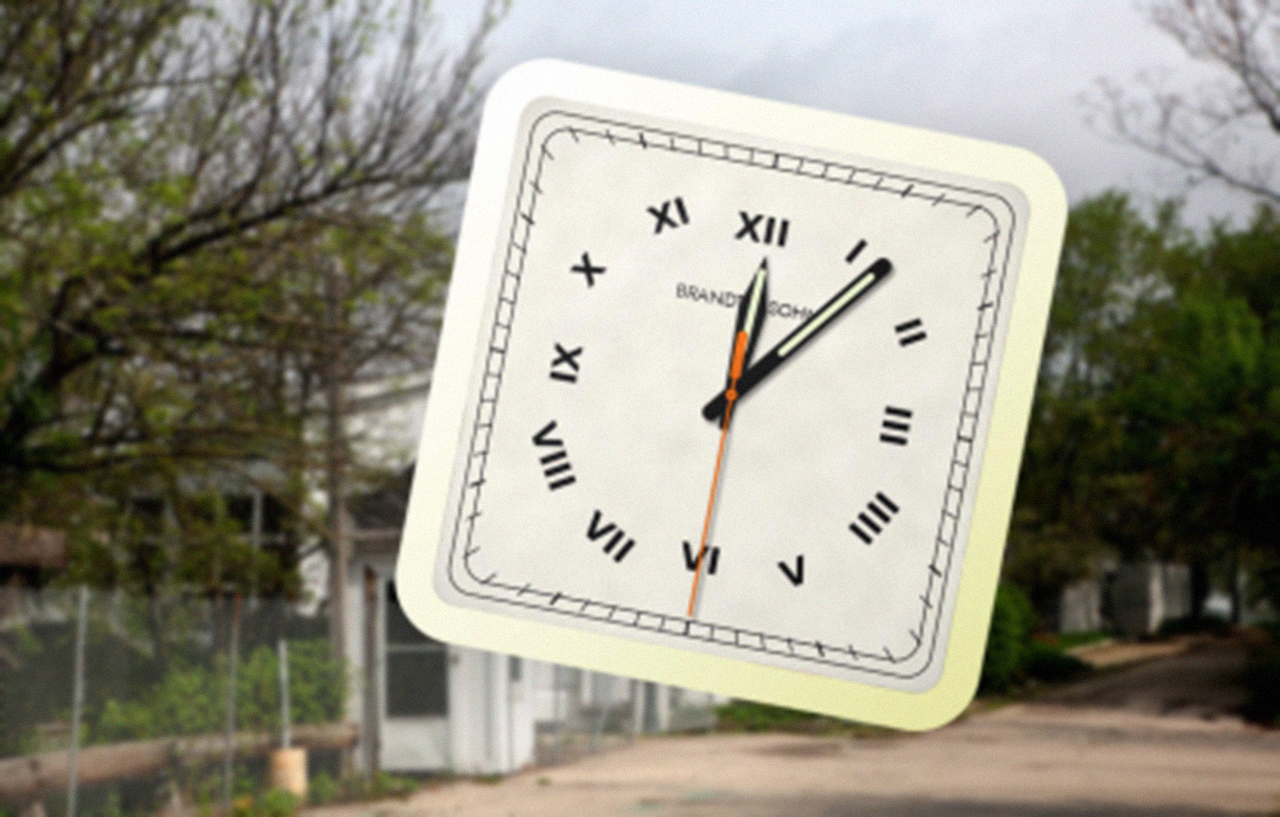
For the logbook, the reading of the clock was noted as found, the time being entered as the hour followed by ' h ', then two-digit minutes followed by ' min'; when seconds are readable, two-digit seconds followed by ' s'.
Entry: 12 h 06 min 30 s
